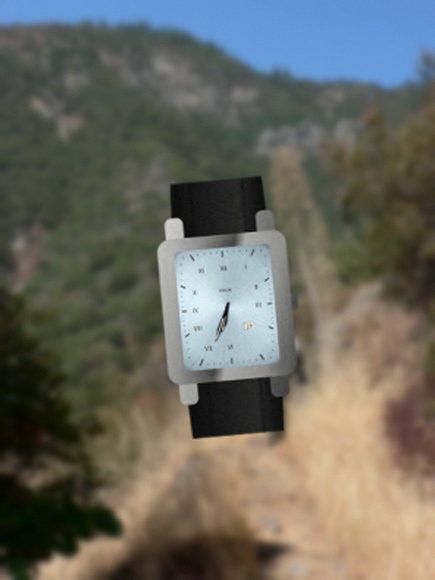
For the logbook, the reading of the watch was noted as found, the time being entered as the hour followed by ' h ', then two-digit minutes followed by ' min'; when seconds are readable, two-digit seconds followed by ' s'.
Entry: 6 h 34 min
